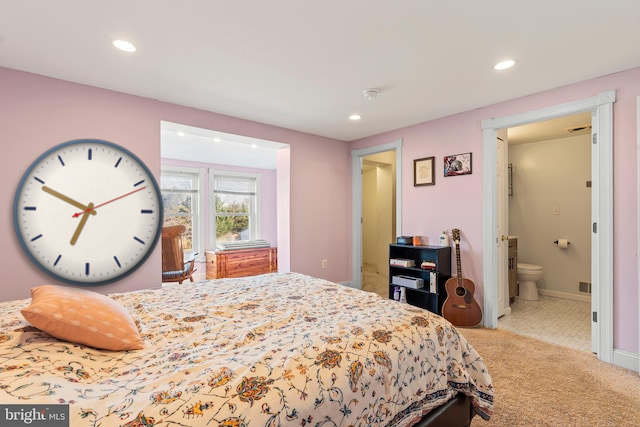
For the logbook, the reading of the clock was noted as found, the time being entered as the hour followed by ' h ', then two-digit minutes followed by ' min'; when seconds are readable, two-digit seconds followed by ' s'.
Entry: 6 h 49 min 11 s
